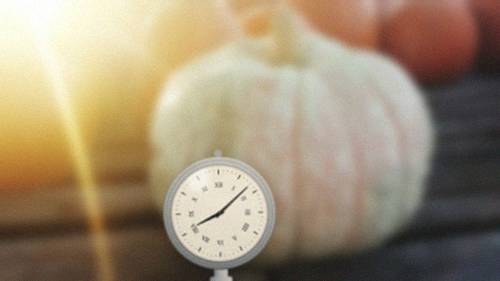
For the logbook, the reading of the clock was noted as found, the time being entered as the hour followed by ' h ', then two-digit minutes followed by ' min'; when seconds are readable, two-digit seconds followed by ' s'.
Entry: 8 h 08 min
